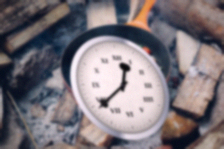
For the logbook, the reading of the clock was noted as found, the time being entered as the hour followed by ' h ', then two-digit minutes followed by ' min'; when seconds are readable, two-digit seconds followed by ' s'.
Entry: 12 h 39 min
